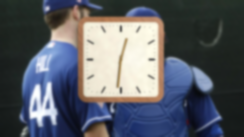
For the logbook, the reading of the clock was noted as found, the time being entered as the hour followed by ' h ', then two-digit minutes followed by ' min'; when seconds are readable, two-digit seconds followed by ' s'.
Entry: 12 h 31 min
